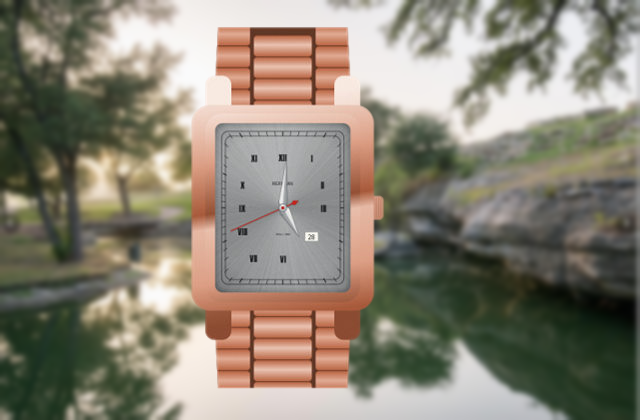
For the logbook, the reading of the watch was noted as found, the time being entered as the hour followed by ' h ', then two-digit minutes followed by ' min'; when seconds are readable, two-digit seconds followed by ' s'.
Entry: 5 h 00 min 41 s
